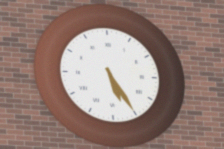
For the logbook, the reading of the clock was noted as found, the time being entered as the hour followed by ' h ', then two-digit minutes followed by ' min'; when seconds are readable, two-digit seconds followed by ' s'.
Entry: 5 h 25 min
